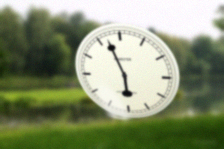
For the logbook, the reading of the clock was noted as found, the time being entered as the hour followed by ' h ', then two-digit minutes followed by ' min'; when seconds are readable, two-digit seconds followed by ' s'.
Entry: 5 h 57 min
